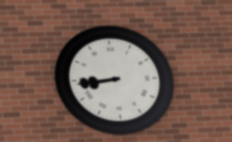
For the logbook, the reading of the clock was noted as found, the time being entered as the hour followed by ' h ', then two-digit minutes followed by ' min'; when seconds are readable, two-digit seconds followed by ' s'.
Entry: 8 h 44 min
